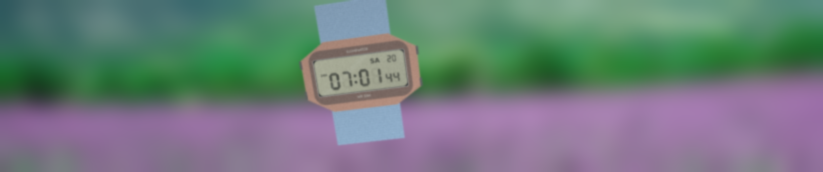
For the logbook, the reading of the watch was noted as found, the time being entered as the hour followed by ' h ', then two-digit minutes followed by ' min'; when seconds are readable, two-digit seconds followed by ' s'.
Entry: 7 h 01 min 44 s
